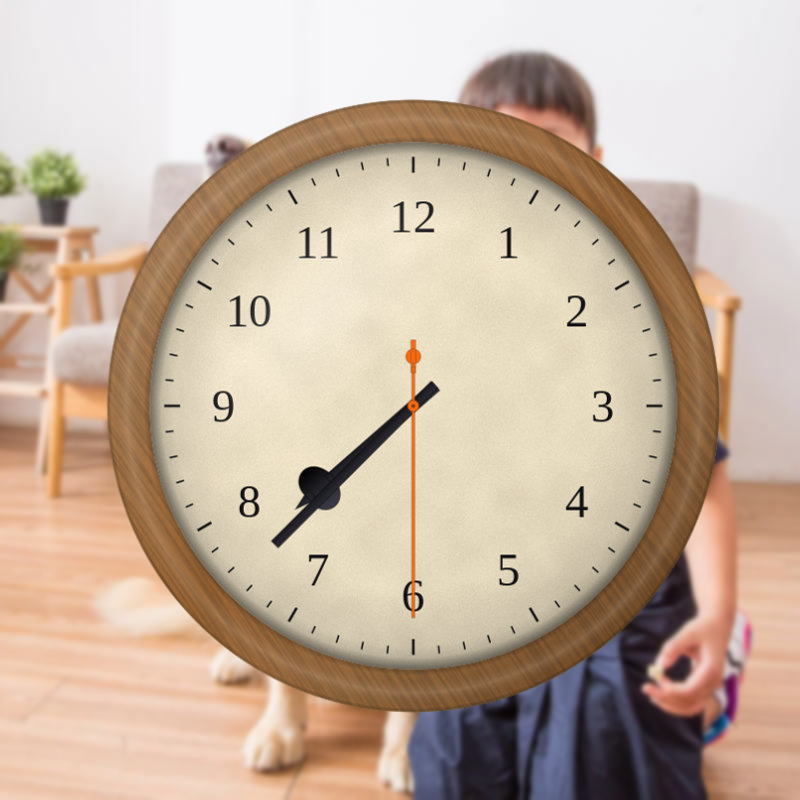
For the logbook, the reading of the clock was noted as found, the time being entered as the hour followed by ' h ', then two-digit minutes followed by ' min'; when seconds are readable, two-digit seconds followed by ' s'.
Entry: 7 h 37 min 30 s
